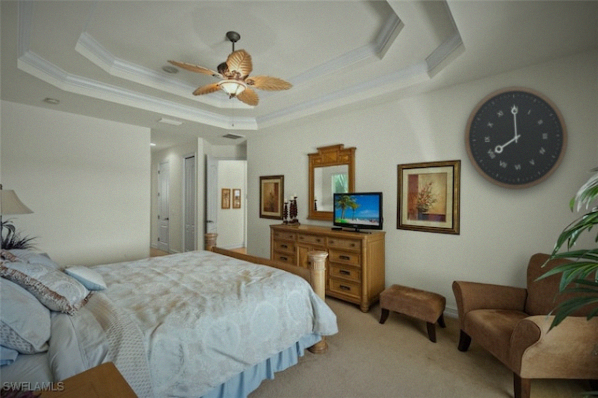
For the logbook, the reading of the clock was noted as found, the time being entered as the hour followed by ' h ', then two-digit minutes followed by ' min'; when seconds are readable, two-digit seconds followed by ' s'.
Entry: 8 h 00 min
